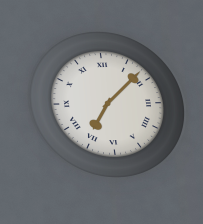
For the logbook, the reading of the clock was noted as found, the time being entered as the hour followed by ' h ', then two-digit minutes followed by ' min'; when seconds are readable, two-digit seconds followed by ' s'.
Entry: 7 h 08 min
